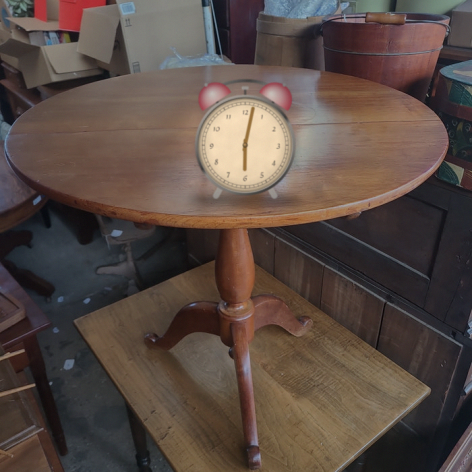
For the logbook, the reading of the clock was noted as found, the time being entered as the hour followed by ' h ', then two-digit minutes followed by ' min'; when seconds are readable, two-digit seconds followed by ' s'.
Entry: 6 h 02 min
